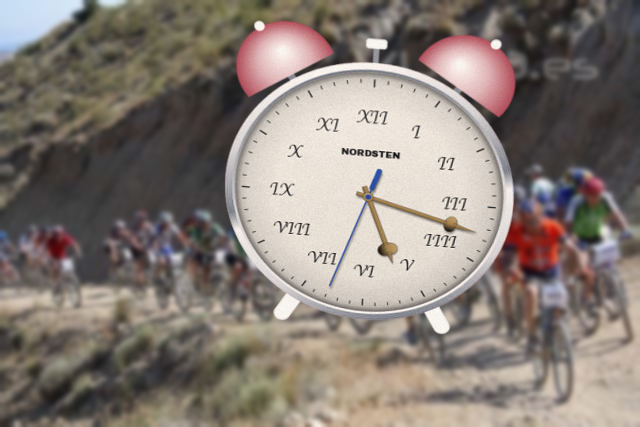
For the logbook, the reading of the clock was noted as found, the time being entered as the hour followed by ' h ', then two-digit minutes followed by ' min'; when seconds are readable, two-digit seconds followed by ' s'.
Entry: 5 h 17 min 33 s
